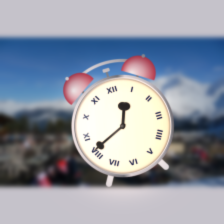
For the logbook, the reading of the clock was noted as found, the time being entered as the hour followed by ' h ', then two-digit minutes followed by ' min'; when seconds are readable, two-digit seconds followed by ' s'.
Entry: 12 h 41 min
